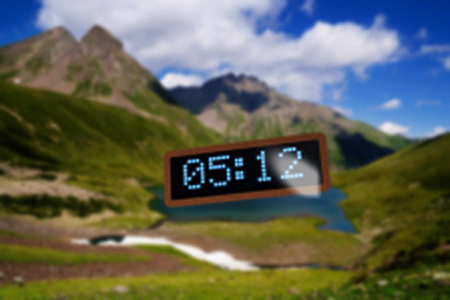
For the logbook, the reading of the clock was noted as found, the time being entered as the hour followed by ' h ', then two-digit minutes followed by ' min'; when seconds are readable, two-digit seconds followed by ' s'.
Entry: 5 h 12 min
